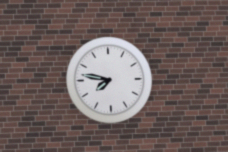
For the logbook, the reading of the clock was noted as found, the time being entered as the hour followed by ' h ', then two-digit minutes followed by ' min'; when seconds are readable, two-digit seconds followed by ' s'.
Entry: 7 h 47 min
